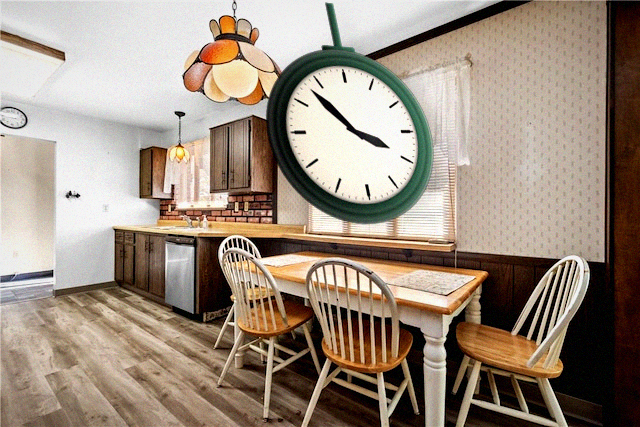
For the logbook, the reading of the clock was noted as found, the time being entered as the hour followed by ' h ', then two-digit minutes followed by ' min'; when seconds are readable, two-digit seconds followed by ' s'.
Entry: 3 h 53 min
